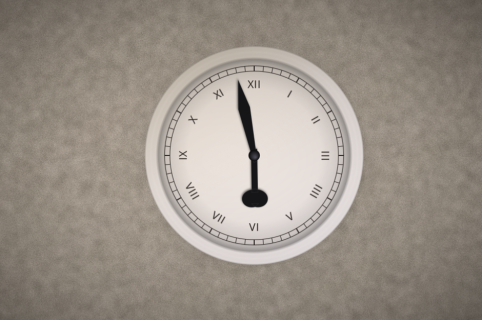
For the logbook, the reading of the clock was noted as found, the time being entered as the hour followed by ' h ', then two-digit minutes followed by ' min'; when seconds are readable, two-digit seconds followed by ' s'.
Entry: 5 h 58 min
